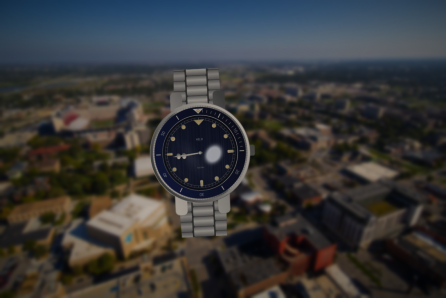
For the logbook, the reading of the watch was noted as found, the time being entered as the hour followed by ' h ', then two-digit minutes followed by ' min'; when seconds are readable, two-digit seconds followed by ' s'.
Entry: 8 h 44 min
